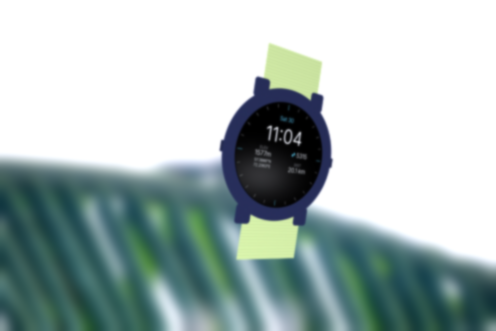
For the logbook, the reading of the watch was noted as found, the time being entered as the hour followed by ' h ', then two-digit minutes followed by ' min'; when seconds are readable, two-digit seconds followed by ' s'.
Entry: 11 h 04 min
